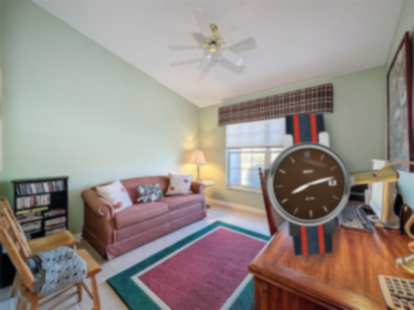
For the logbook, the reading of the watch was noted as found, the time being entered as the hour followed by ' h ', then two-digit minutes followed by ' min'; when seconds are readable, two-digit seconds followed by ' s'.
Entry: 8 h 13 min
